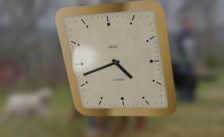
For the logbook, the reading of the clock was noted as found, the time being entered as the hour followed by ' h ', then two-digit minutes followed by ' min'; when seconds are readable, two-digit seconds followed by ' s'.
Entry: 4 h 42 min
